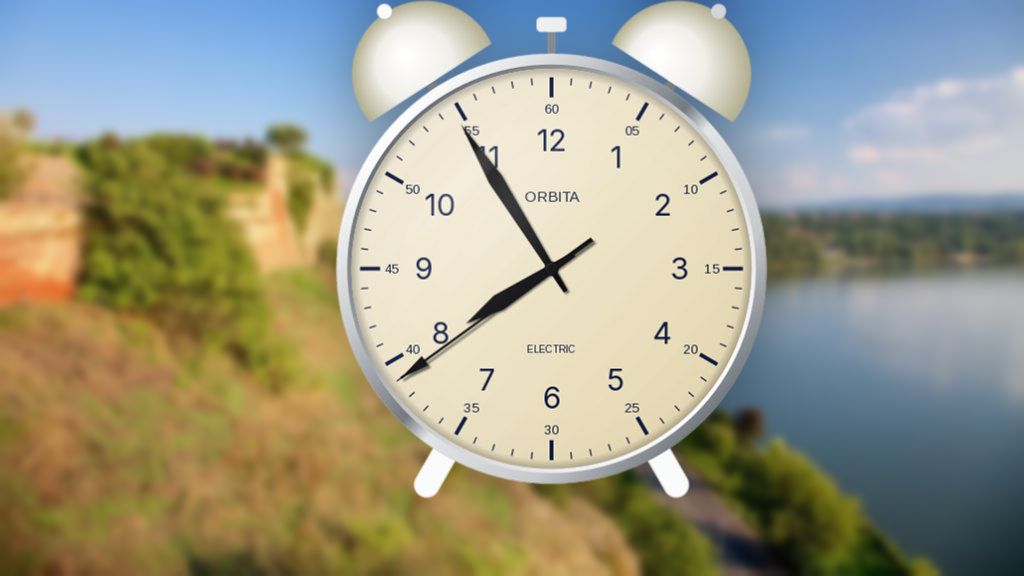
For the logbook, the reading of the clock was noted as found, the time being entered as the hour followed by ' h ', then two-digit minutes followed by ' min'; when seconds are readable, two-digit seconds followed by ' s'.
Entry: 7 h 54 min 39 s
